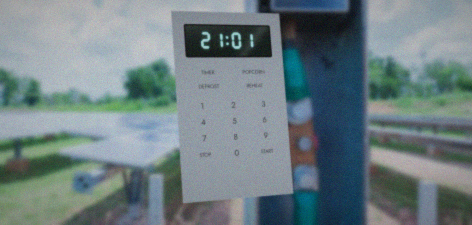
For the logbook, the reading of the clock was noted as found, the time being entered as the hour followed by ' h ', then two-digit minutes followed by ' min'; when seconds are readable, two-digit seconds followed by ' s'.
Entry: 21 h 01 min
